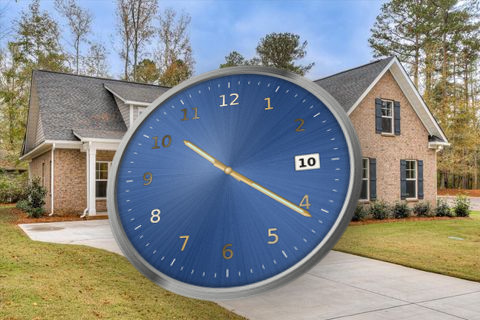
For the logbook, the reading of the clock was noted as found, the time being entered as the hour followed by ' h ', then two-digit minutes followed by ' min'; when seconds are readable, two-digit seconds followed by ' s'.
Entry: 10 h 21 min
